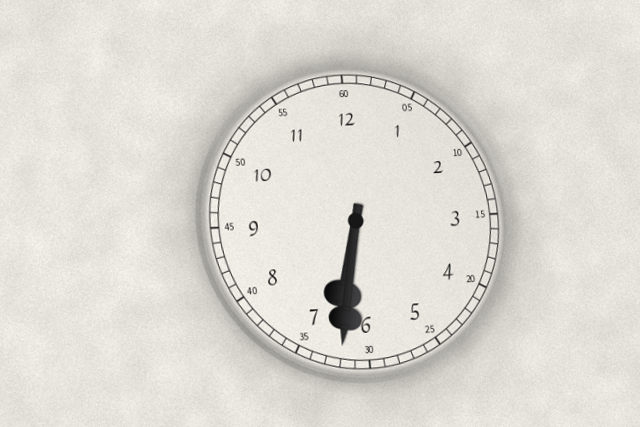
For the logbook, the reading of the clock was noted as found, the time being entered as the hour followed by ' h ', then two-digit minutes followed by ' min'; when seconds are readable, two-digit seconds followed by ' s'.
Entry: 6 h 32 min
